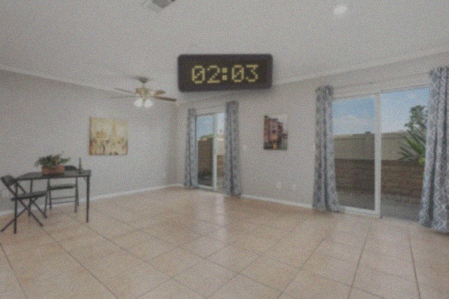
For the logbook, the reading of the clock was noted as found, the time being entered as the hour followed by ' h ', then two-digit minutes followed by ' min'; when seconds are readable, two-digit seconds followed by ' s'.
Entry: 2 h 03 min
